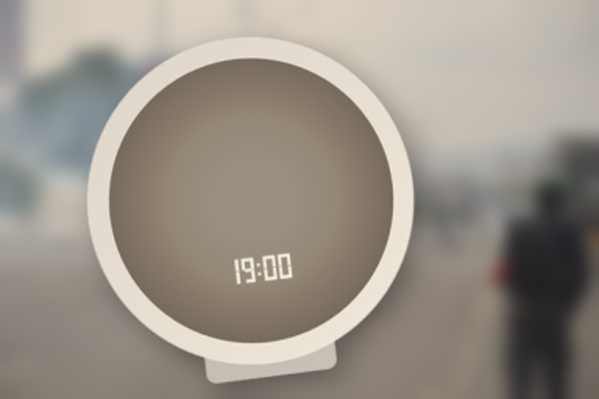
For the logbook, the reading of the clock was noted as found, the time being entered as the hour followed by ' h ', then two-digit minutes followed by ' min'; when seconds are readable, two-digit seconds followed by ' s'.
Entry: 19 h 00 min
